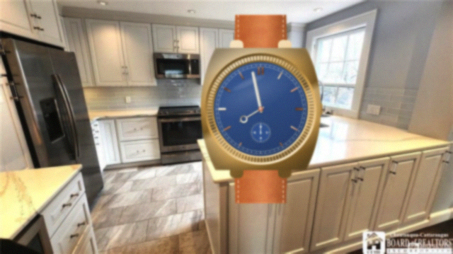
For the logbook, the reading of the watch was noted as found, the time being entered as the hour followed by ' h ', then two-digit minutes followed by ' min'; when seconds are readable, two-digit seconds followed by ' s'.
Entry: 7 h 58 min
